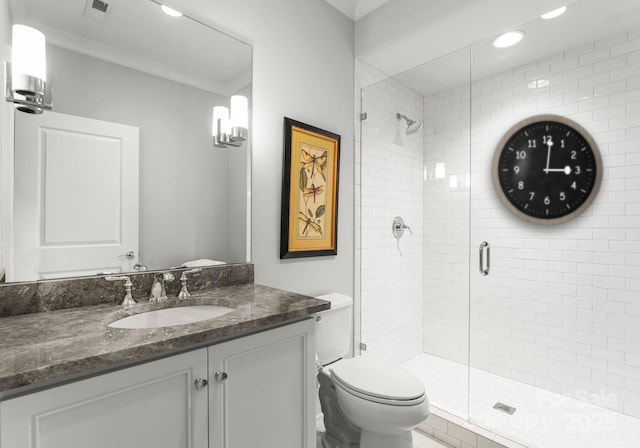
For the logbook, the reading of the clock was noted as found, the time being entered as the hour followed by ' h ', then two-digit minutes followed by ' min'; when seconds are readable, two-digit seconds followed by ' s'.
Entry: 3 h 01 min
